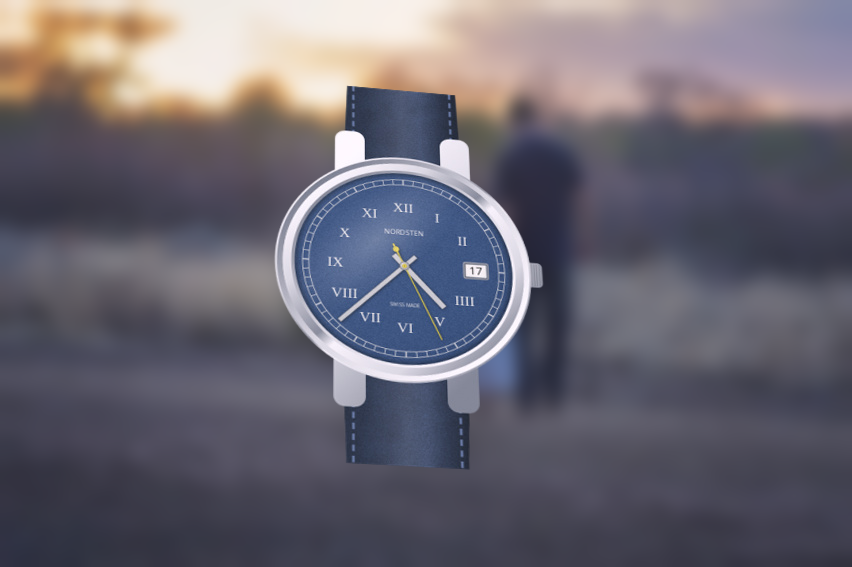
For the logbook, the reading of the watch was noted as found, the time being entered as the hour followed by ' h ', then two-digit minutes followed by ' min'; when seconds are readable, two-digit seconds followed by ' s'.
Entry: 4 h 37 min 26 s
